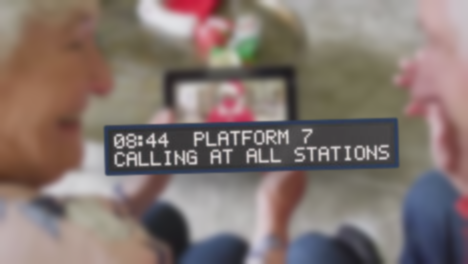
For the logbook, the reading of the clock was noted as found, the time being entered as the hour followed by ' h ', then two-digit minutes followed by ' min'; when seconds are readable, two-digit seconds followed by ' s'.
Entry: 8 h 44 min
